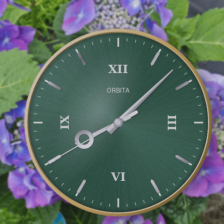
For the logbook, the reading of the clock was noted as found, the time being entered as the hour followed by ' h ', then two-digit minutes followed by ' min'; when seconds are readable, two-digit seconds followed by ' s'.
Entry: 8 h 07 min 40 s
